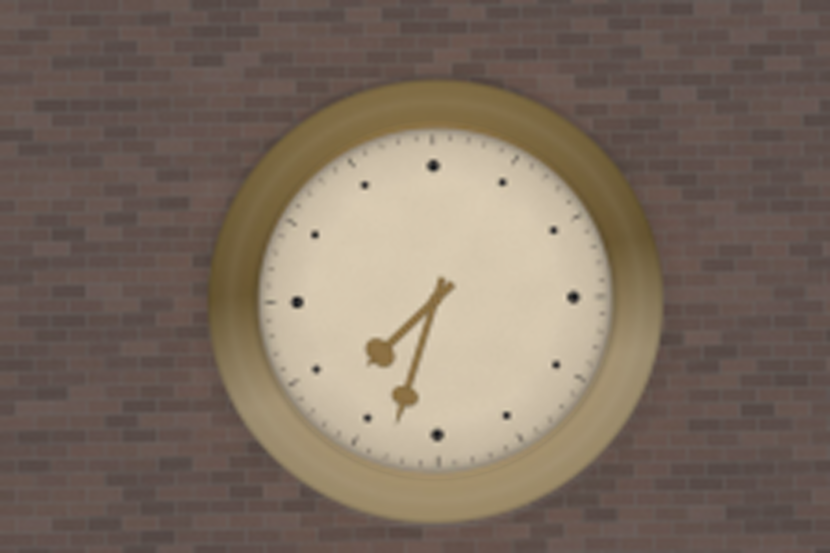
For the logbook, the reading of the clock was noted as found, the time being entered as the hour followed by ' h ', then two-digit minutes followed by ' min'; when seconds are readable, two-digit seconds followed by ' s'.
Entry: 7 h 33 min
